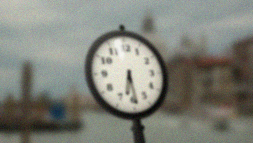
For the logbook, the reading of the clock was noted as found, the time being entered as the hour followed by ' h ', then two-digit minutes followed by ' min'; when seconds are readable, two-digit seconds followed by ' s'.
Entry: 6 h 29 min
